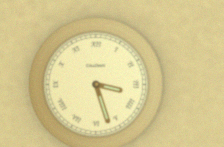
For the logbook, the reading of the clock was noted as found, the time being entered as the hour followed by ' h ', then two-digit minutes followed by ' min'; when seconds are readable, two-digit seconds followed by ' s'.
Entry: 3 h 27 min
